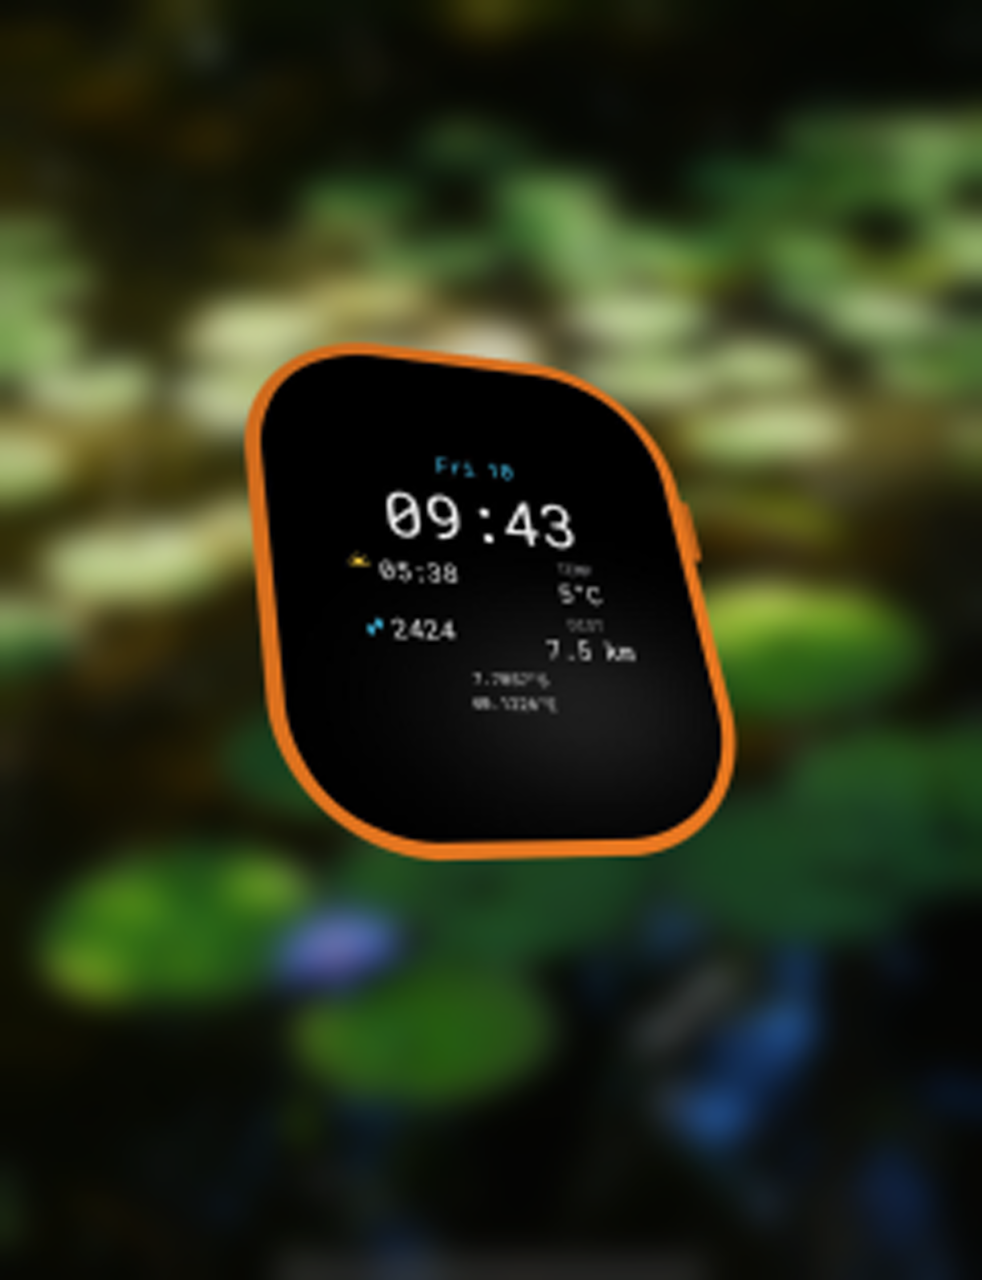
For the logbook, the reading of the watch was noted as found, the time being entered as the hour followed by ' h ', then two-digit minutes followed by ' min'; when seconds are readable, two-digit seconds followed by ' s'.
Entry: 9 h 43 min
